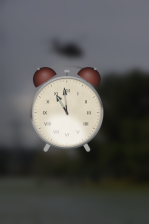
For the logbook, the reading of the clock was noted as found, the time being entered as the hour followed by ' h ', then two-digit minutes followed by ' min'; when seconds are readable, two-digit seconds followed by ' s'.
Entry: 10 h 59 min
